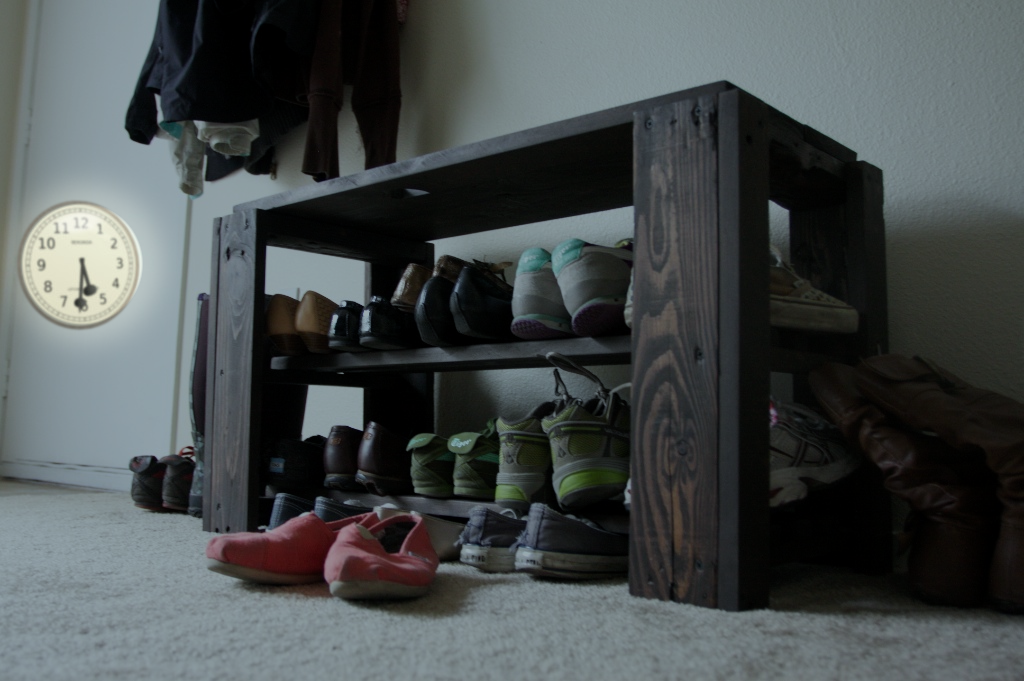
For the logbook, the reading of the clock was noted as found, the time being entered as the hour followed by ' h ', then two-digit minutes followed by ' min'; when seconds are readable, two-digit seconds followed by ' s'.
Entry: 5 h 31 min
